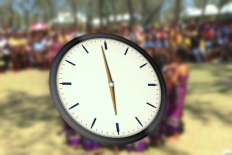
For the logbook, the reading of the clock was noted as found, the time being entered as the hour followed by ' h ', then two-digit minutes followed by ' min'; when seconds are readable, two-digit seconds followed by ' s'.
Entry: 5 h 59 min
